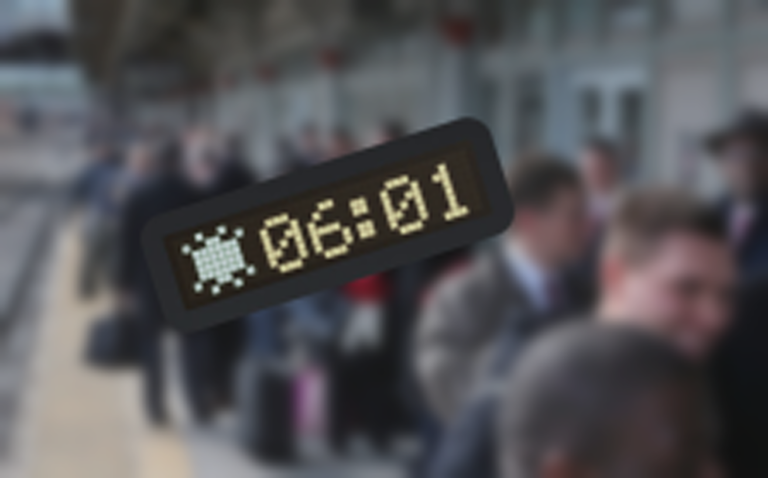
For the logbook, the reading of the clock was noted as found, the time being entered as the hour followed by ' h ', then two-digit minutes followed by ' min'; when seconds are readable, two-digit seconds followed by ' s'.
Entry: 6 h 01 min
